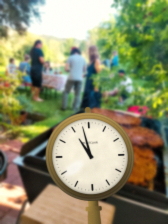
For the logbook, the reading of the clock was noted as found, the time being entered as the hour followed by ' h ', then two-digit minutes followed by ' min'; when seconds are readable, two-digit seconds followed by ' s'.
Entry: 10 h 58 min
